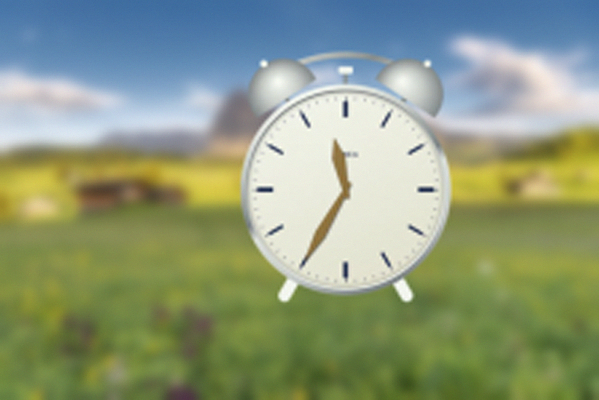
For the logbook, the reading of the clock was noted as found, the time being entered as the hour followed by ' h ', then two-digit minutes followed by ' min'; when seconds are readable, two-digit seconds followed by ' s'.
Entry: 11 h 35 min
